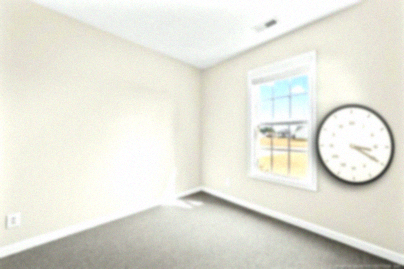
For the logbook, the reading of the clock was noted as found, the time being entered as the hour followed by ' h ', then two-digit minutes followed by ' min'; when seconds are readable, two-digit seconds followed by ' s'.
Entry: 3 h 20 min
